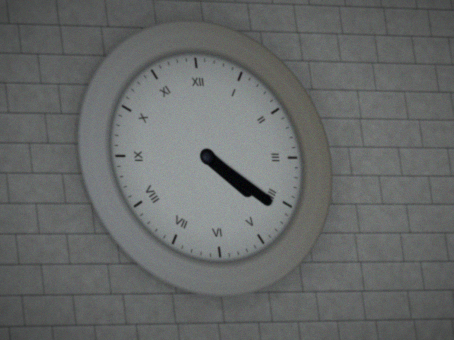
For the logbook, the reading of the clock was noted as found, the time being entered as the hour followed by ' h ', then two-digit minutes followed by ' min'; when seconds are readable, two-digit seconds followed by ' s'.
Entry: 4 h 21 min
